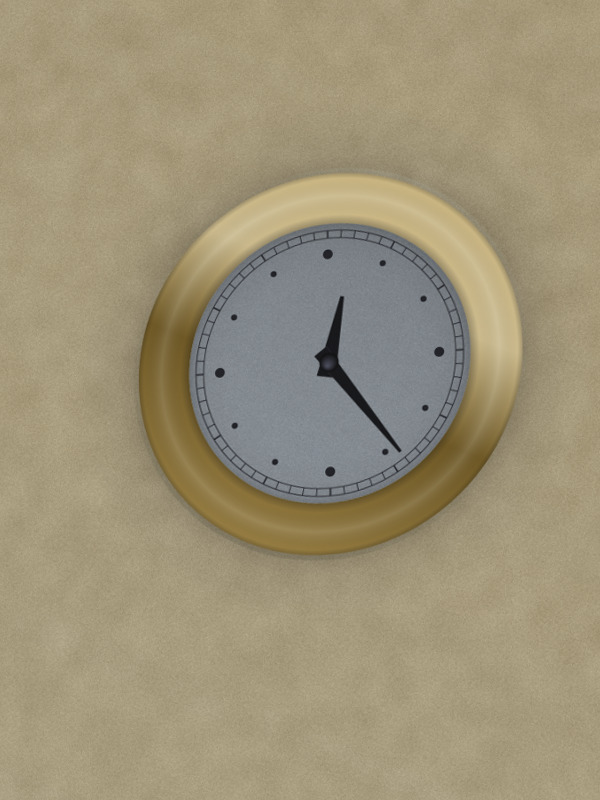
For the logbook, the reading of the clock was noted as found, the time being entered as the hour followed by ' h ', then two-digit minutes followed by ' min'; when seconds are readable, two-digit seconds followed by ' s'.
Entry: 12 h 24 min
